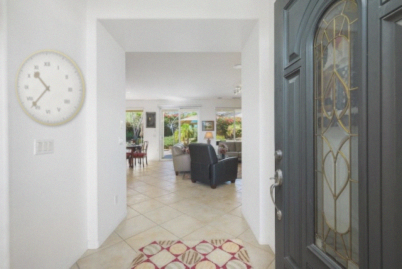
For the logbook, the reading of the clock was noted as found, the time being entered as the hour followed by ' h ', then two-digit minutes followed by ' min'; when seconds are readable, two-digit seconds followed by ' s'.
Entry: 10 h 37 min
